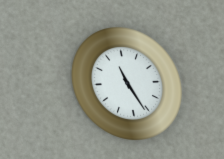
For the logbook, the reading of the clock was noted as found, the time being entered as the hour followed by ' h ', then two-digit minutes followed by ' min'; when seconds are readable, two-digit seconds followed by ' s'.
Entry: 11 h 26 min
